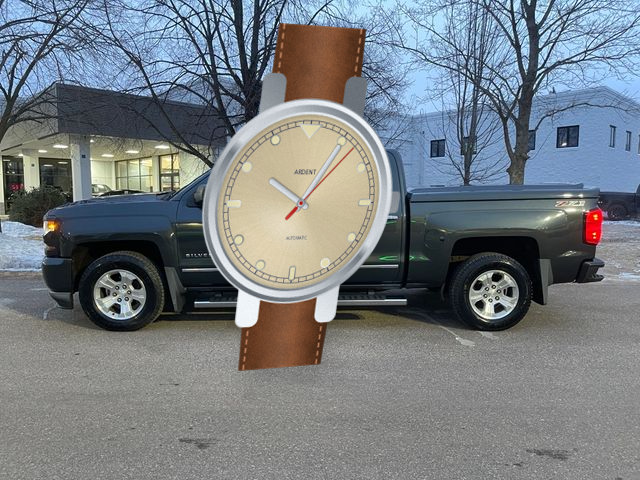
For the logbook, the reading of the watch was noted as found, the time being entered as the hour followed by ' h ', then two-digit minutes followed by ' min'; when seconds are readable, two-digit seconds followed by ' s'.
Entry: 10 h 05 min 07 s
